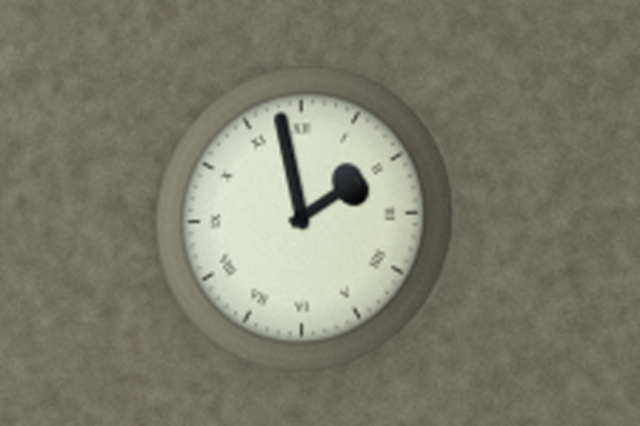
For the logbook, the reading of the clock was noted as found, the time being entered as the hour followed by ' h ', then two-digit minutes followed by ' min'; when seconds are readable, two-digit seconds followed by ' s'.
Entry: 1 h 58 min
